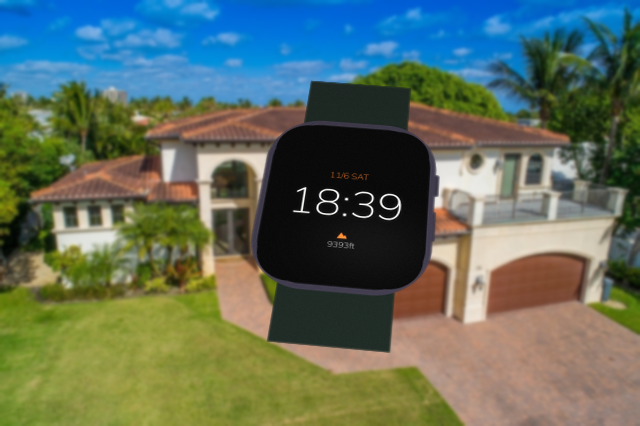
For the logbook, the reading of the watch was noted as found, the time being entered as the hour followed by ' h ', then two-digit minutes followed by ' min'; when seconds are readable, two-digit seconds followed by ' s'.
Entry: 18 h 39 min
